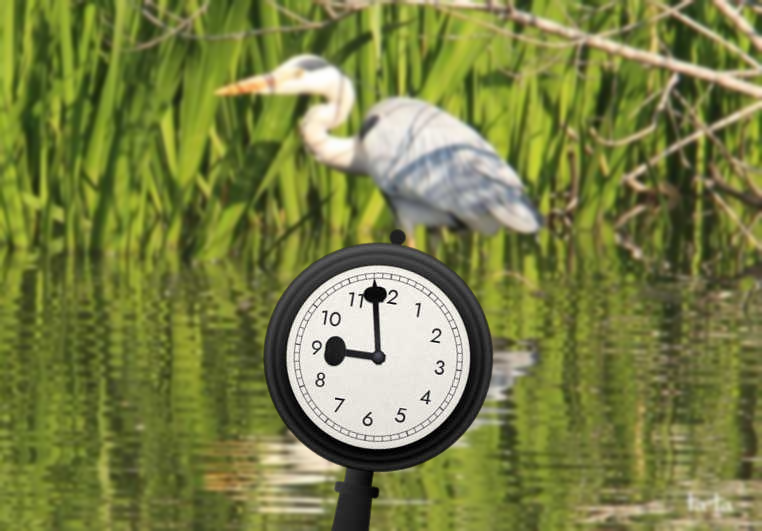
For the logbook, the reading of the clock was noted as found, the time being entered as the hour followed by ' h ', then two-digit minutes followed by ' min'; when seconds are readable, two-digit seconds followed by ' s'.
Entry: 8 h 58 min
